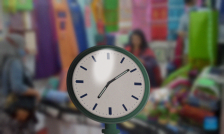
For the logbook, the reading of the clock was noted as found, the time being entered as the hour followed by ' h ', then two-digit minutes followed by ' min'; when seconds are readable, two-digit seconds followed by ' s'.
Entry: 7 h 09 min
